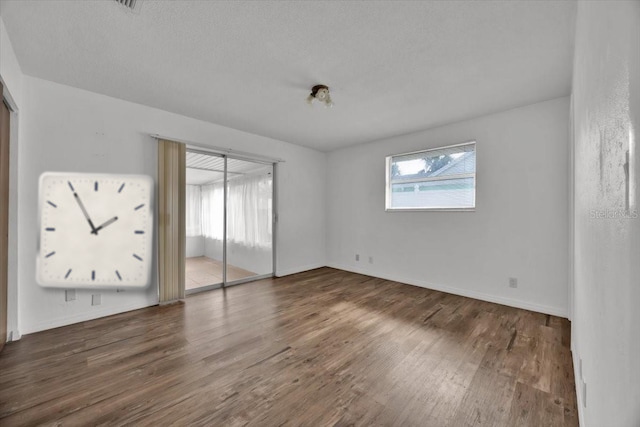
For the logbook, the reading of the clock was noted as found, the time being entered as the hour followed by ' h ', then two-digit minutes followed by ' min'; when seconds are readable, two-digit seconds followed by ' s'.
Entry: 1 h 55 min
